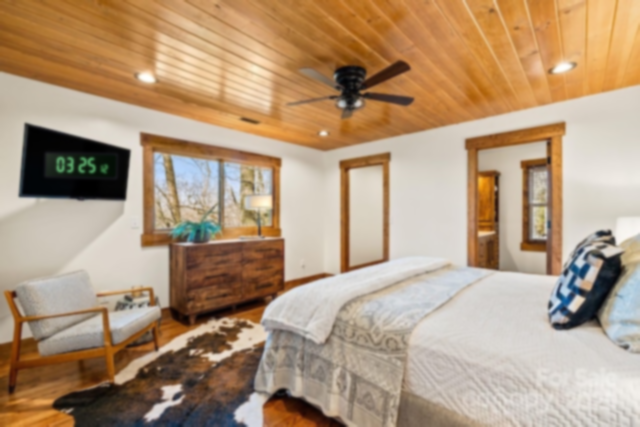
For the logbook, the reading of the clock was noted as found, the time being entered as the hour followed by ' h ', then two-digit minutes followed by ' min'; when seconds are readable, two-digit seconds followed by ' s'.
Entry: 3 h 25 min
